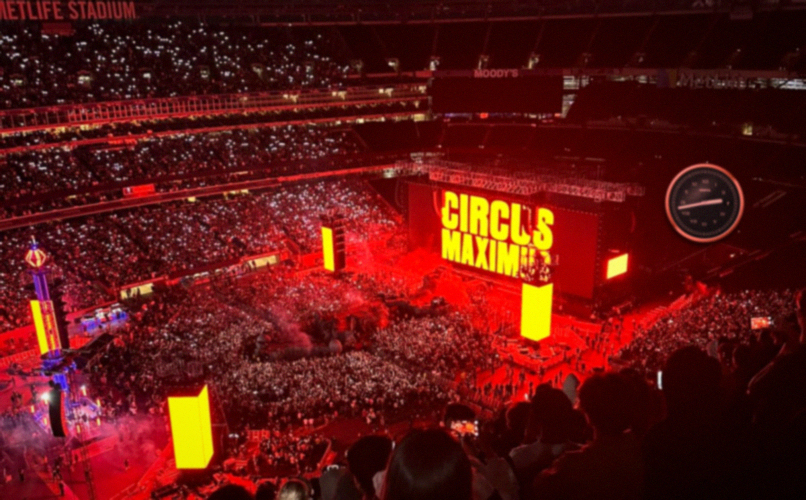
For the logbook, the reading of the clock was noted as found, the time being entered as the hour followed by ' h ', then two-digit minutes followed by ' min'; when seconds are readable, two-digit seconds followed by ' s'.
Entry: 2 h 43 min
